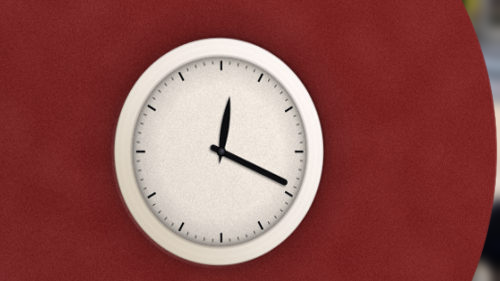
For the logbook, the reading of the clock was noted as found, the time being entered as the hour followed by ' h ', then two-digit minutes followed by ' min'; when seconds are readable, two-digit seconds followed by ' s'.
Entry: 12 h 19 min
